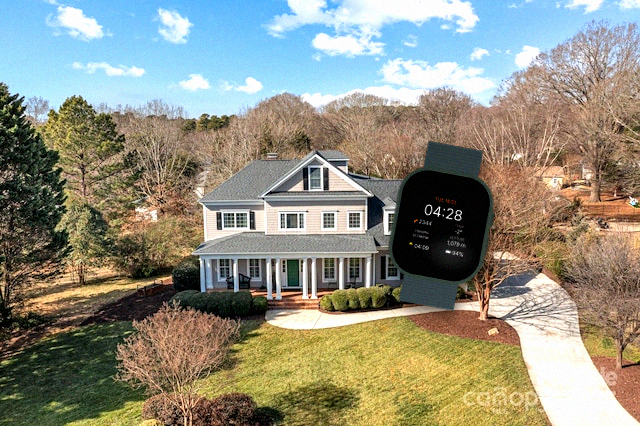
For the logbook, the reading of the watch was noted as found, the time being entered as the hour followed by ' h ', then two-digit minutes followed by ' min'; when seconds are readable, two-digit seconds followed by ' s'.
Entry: 4 h 28 min
